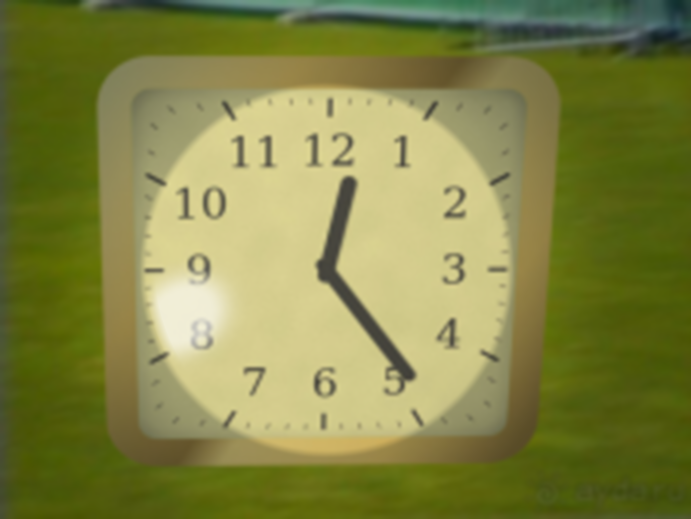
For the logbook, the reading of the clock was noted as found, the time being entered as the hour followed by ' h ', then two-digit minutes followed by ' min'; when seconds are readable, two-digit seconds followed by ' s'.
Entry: 12 h 24 min
